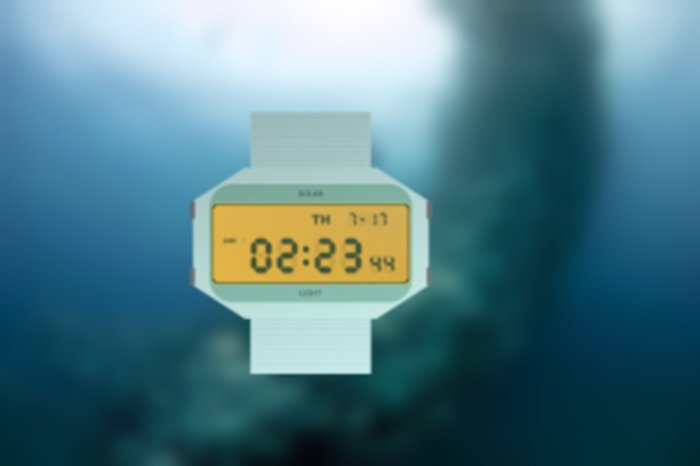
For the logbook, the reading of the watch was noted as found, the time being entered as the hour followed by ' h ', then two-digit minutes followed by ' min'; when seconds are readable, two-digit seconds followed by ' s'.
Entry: 2 h 23 min 44 s
